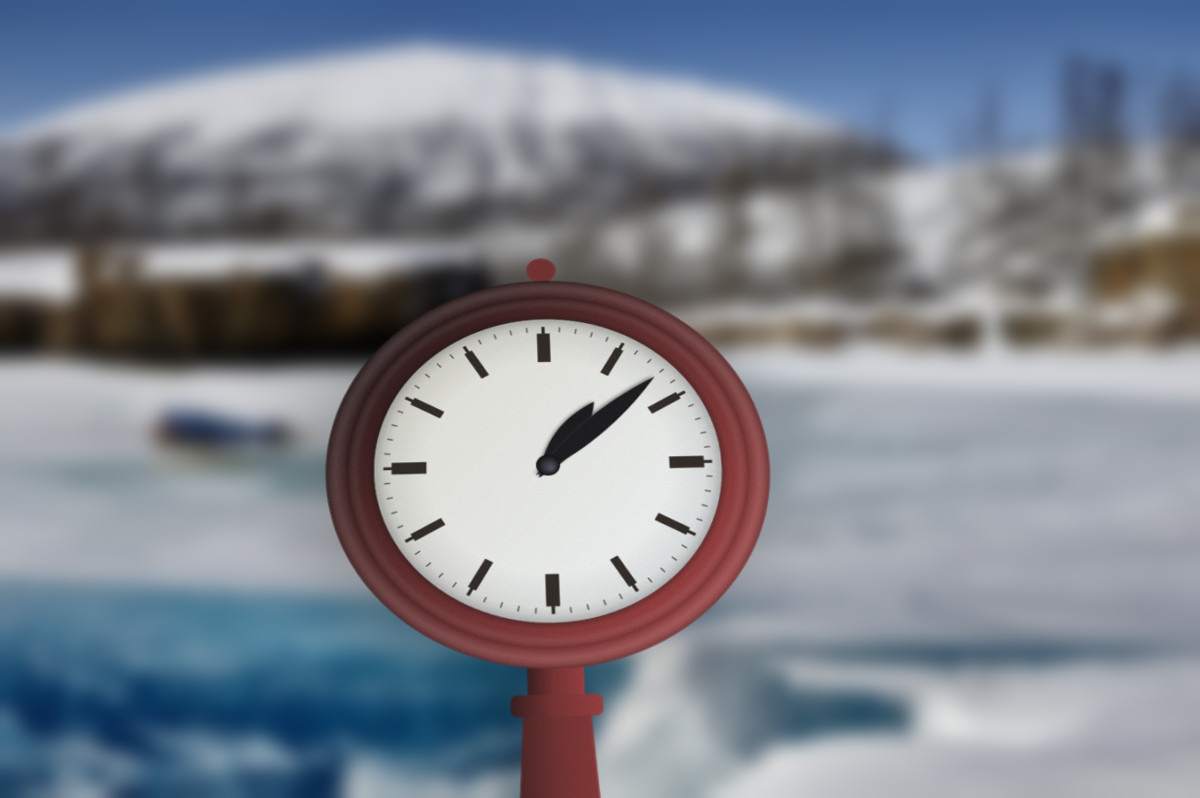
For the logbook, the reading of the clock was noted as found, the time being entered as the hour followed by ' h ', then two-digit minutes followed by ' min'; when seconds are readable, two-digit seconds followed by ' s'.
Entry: 1 h 08 min
